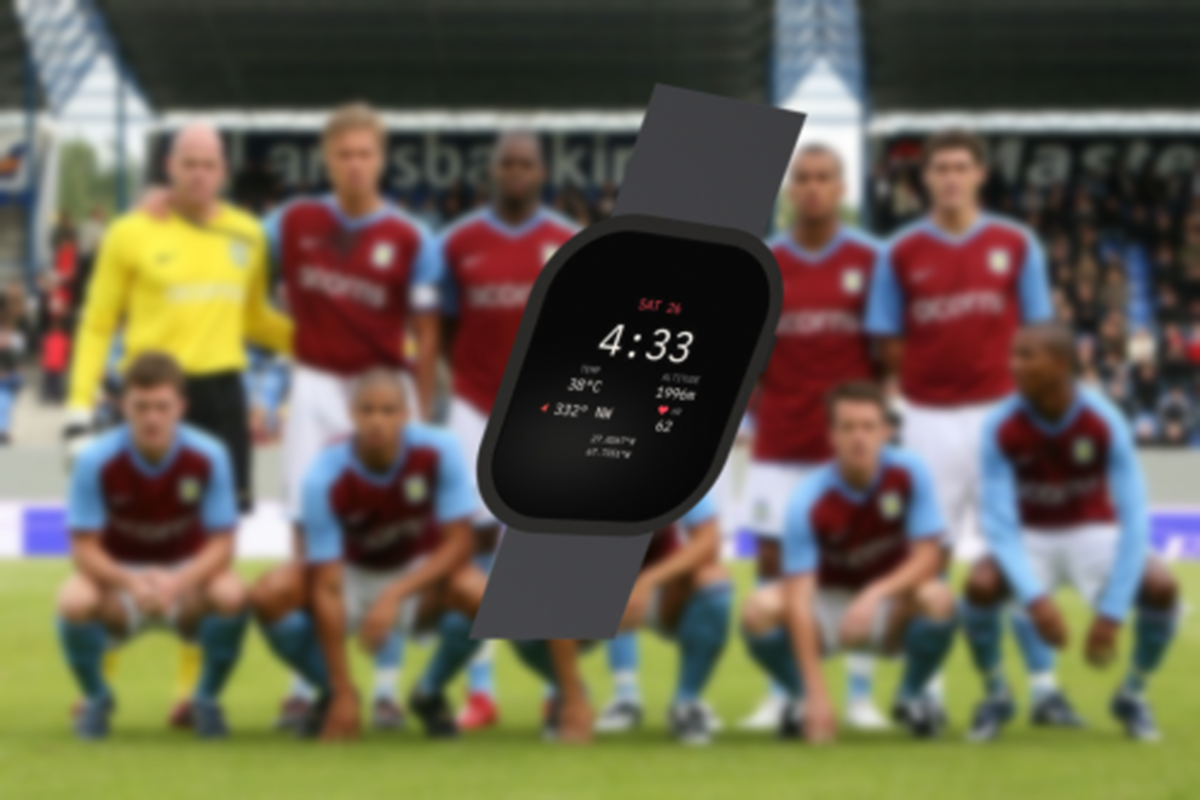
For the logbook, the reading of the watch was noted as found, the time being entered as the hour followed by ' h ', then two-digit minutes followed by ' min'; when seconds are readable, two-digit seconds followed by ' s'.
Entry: 4 h 33 min
